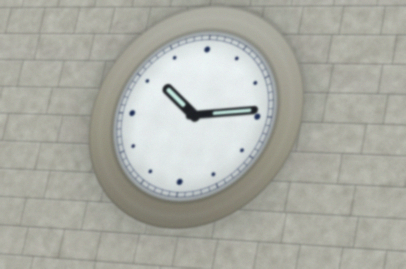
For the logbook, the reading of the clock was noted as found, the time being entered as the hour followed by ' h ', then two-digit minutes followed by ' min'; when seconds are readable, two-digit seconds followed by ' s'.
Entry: 10 h 14 min
